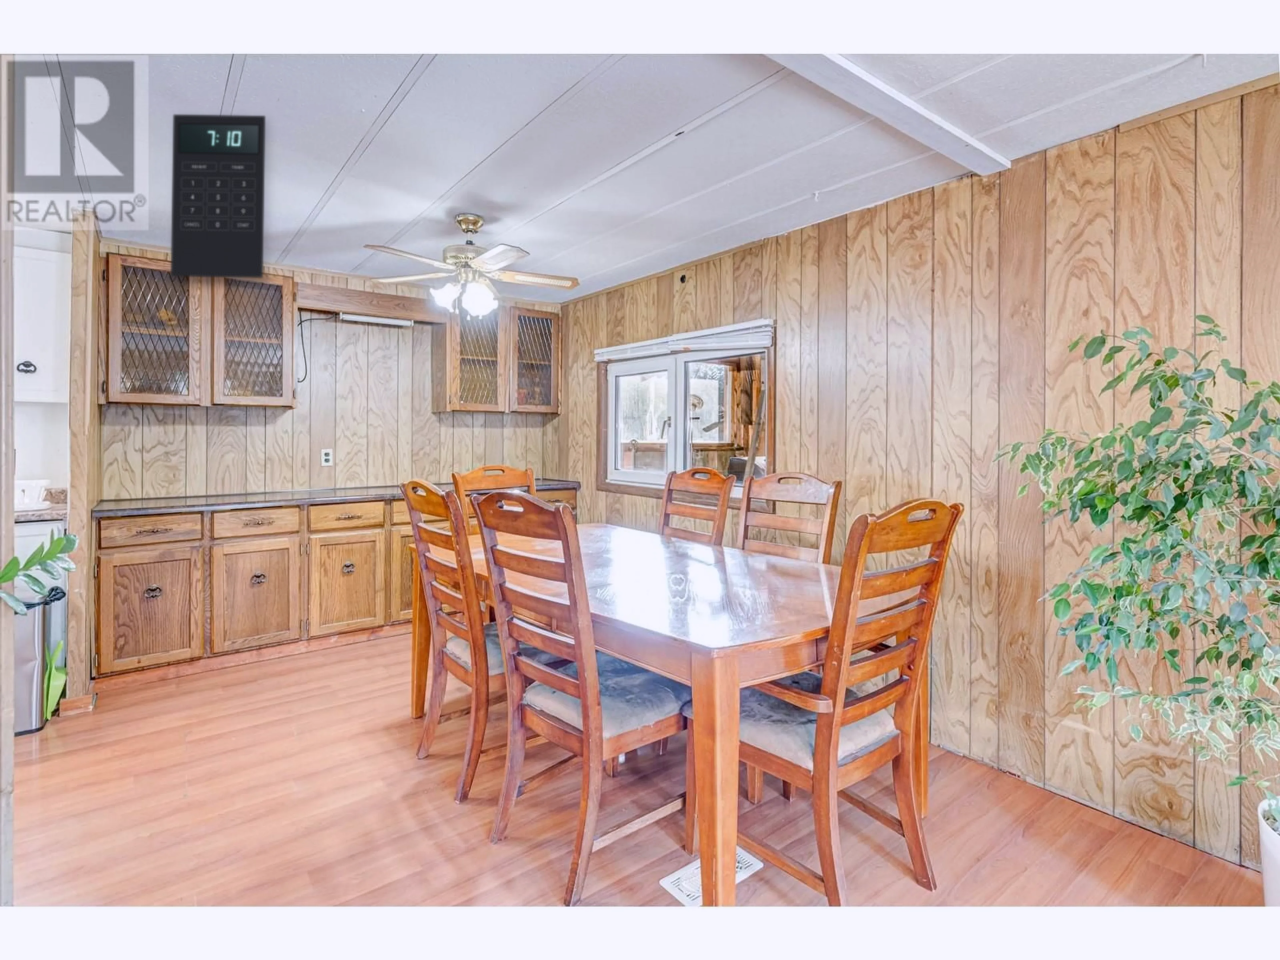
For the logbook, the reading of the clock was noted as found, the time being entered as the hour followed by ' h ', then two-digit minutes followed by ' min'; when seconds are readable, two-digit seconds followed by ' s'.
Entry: 7 h 10 min
